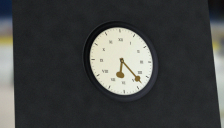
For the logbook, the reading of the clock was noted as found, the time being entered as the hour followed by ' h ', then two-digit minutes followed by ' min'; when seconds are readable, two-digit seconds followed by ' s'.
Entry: 6 h 23 min
